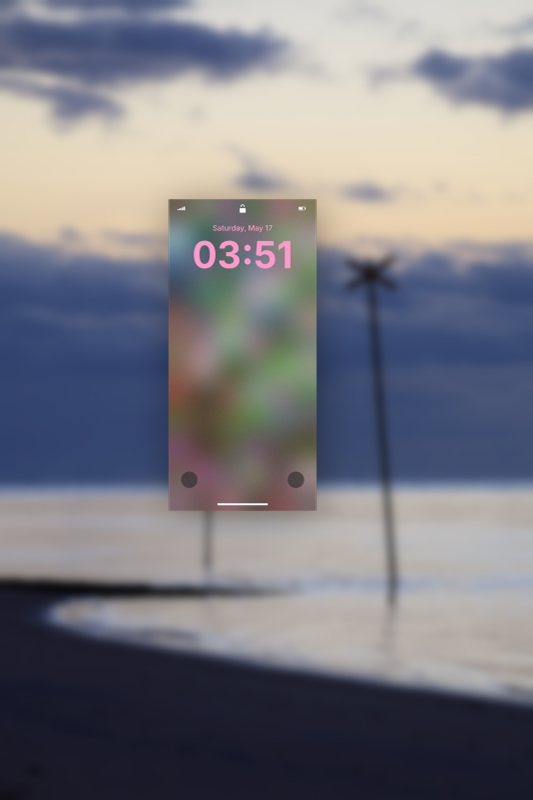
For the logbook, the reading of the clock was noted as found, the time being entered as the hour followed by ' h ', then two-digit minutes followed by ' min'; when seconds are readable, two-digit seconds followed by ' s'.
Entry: 3 h 51 min
